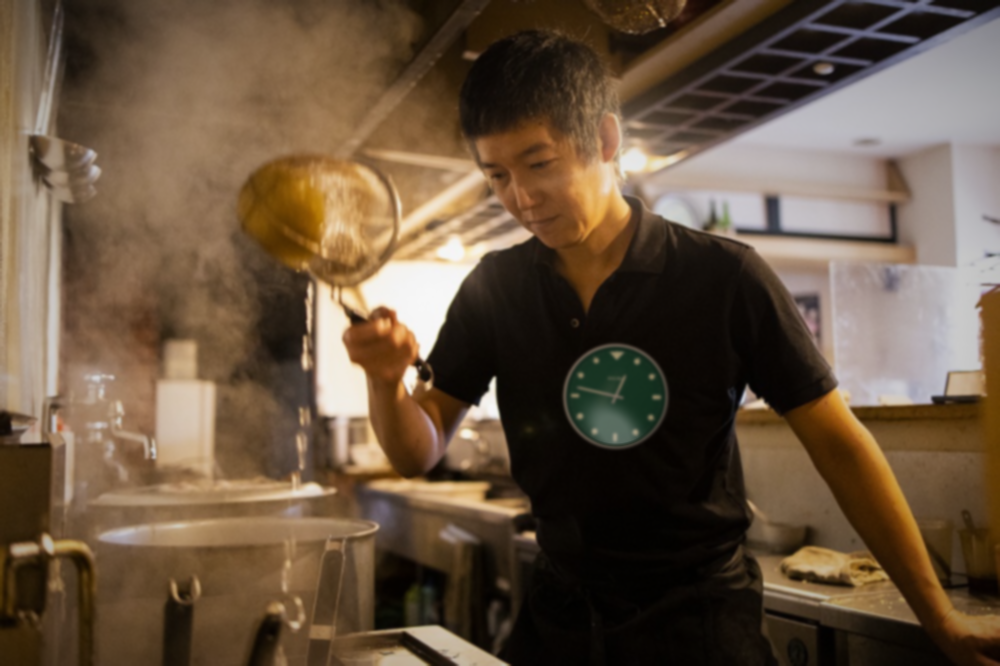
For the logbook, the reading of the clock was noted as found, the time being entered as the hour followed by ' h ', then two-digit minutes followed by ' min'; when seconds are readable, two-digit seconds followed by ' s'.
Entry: 12 h 47 min
